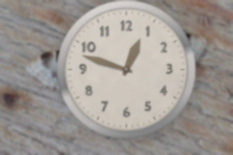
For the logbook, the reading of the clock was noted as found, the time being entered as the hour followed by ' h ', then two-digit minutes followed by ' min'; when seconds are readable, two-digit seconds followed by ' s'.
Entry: 12 h 48 min
